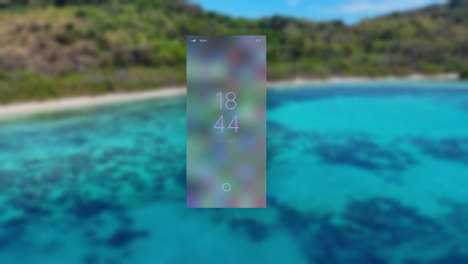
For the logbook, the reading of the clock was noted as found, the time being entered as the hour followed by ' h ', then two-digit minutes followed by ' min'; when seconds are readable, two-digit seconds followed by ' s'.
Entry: 18 h 44 min
